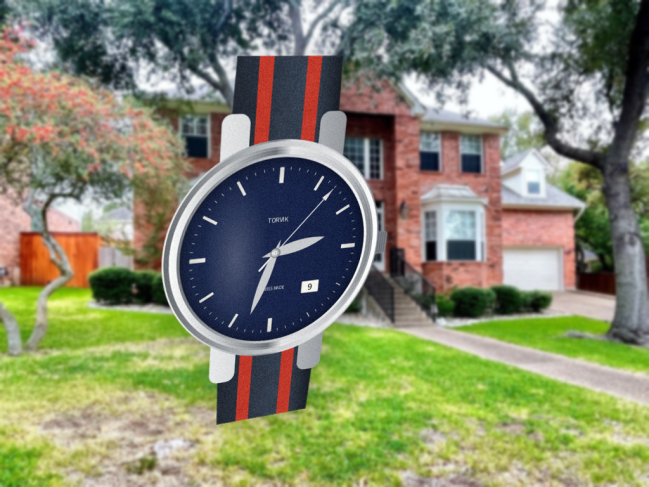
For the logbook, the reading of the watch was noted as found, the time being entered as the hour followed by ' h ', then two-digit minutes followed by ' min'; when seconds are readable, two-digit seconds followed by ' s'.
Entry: 2 h 33 min 07 s
